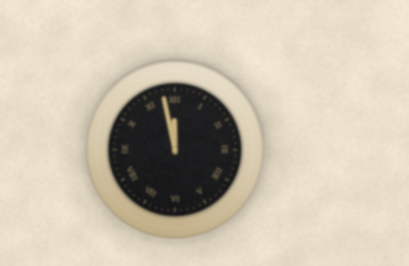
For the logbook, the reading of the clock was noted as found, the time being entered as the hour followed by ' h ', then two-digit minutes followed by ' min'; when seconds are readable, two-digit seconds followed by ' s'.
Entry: 11 h 58 min
